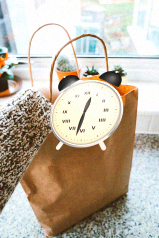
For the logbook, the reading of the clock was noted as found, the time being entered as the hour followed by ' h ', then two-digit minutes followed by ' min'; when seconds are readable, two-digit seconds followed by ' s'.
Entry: 12 h 32 min
